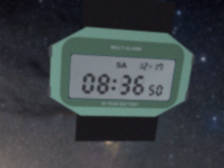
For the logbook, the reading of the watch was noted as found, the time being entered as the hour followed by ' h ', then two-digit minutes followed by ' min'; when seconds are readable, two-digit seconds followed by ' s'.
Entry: 8 h 36 min 50 s
